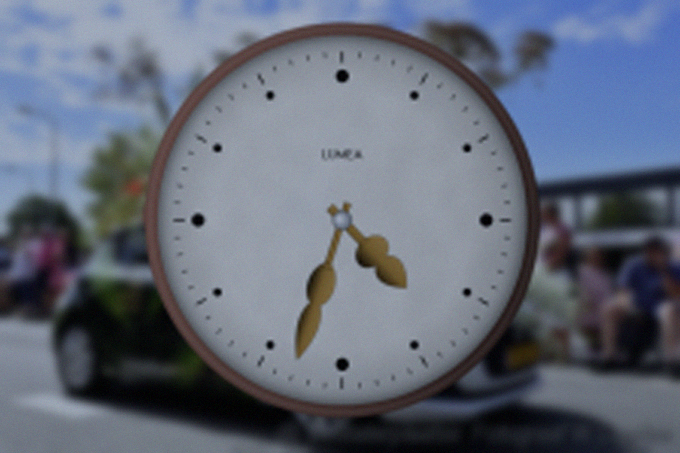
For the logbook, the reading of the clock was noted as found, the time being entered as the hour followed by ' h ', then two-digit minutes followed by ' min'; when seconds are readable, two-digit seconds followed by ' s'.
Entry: 4 h 33 min
